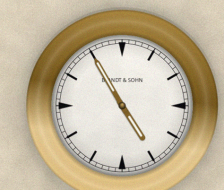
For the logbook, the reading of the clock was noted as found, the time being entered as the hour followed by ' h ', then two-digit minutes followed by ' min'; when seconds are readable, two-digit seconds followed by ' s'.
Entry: 4 h 55 min
